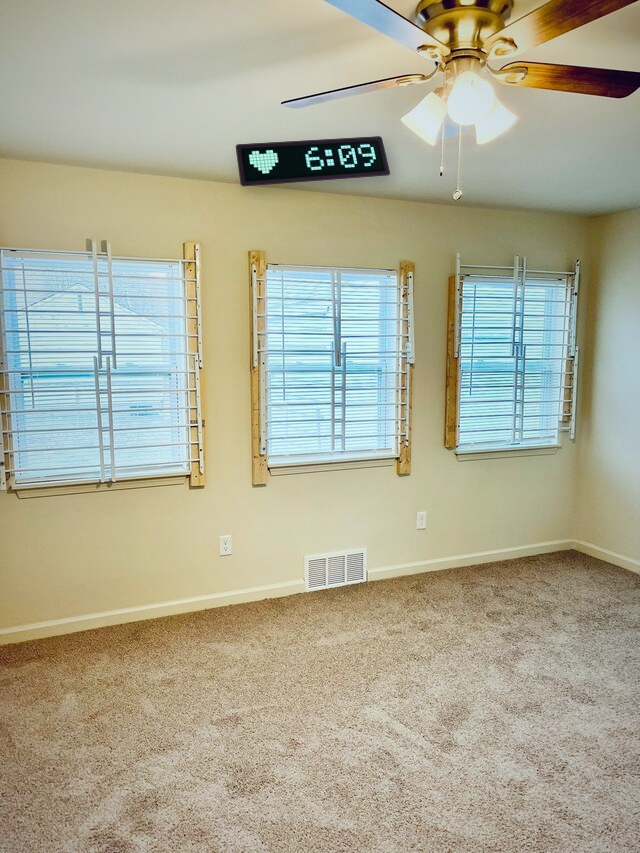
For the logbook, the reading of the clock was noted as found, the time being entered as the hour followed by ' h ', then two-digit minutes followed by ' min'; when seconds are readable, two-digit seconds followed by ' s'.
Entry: 6 h 09 min
